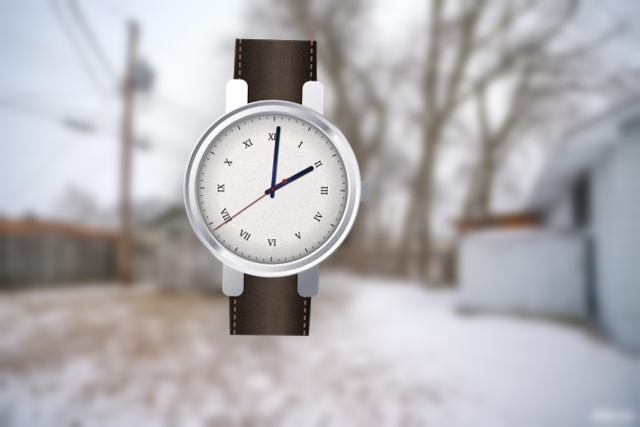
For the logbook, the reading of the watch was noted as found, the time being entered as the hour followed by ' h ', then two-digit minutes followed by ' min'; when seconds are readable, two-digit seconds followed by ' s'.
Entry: 2 h 00 min 39 s
